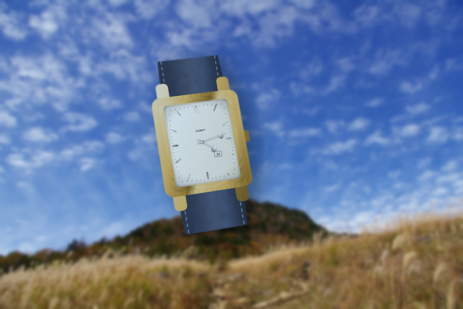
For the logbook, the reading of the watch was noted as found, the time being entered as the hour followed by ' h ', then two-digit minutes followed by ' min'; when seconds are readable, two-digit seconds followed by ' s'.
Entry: 4 h 13 min
